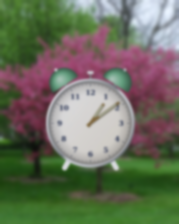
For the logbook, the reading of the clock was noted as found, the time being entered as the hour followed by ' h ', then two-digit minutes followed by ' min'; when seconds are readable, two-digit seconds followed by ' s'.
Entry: 1 h 09 min
